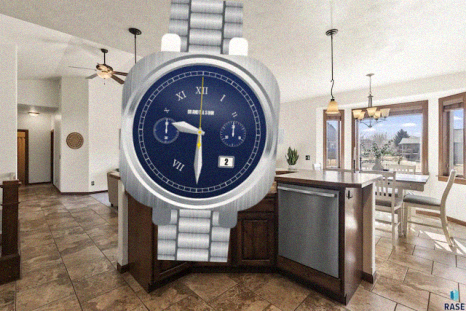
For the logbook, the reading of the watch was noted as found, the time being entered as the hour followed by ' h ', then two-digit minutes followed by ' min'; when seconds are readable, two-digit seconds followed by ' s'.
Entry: 9 h 30 min
